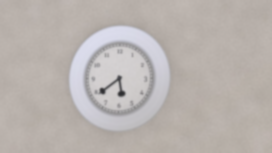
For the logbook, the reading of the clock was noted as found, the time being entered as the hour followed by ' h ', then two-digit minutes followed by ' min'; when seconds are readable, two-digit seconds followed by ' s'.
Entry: 5 h 39 min
